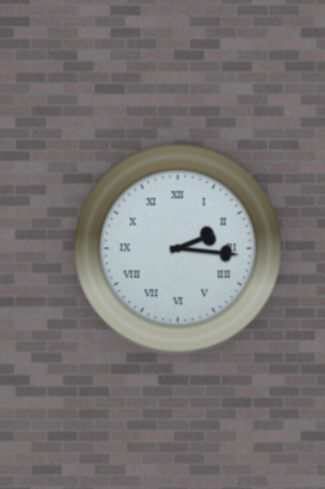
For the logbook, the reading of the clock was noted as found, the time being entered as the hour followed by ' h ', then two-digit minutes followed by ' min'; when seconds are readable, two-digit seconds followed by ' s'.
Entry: 2 h 16 min
